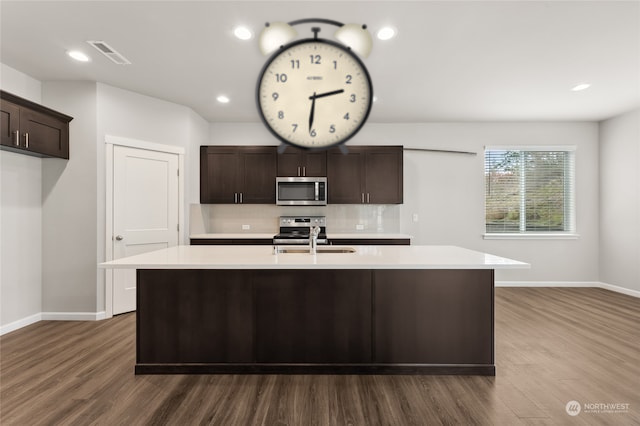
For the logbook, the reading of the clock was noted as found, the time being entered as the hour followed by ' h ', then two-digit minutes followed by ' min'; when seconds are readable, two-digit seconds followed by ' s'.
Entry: 2 h 31 min
